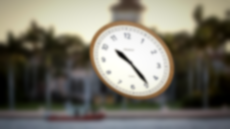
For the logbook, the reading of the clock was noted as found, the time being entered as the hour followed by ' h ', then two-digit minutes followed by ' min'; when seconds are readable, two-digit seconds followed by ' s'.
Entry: 10 h 24 min
